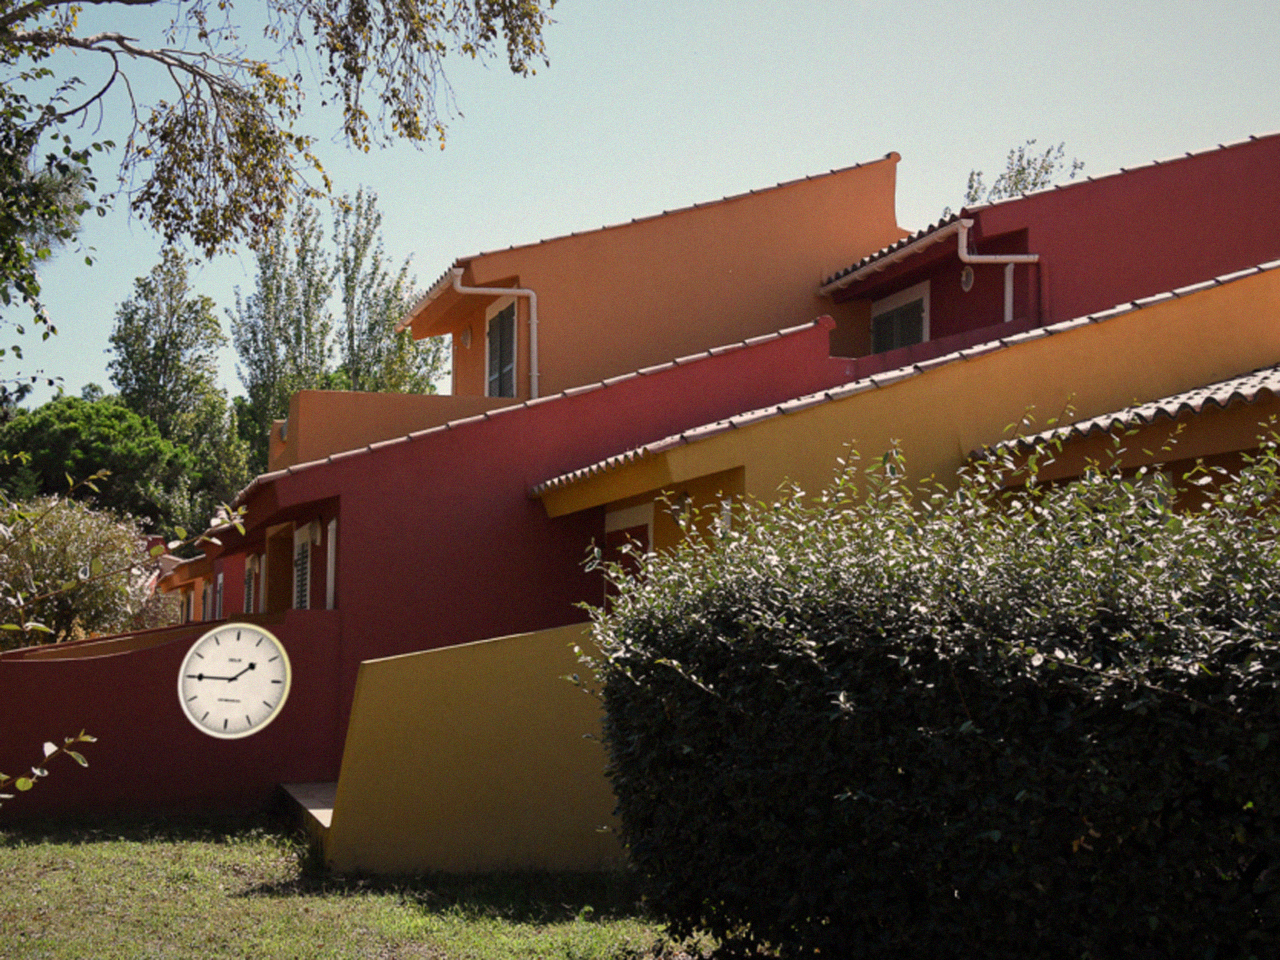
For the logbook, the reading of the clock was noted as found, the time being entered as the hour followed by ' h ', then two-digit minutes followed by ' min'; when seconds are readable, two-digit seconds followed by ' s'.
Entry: 1 h 45 min
